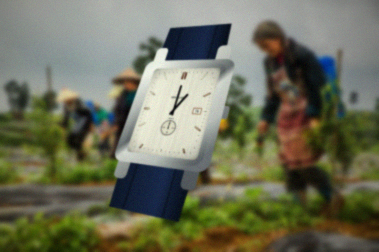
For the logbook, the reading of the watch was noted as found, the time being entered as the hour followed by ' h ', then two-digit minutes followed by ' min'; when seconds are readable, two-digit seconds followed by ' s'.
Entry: 1 h 00 min
